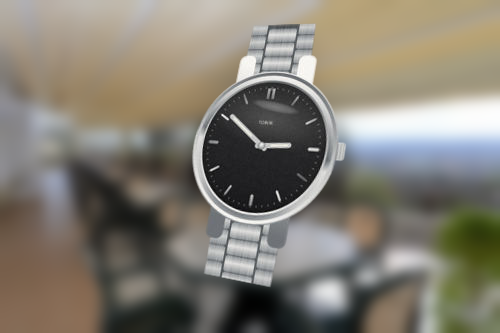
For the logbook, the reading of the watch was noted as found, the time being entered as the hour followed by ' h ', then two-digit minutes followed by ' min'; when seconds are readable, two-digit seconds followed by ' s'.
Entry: 2 h 51 min
